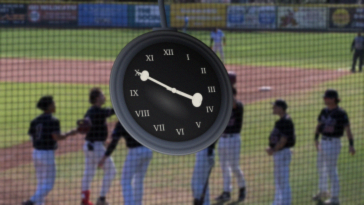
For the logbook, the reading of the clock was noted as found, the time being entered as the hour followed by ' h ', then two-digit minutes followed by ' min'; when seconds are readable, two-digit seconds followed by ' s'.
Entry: 3 h 50 min
